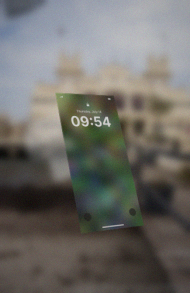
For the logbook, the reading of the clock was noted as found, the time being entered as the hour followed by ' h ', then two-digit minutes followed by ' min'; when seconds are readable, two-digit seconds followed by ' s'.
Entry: 9 h 54 min
